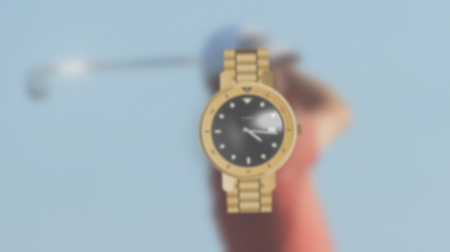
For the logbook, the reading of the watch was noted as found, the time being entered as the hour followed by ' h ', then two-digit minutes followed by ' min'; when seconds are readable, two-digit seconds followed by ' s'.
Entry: 4 h 16 min
